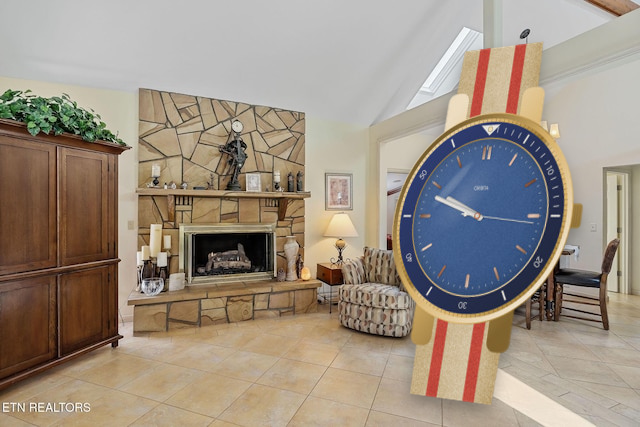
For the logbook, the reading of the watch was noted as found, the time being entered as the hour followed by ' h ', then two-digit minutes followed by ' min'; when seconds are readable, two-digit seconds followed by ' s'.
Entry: 9 h 48 min 16 s
